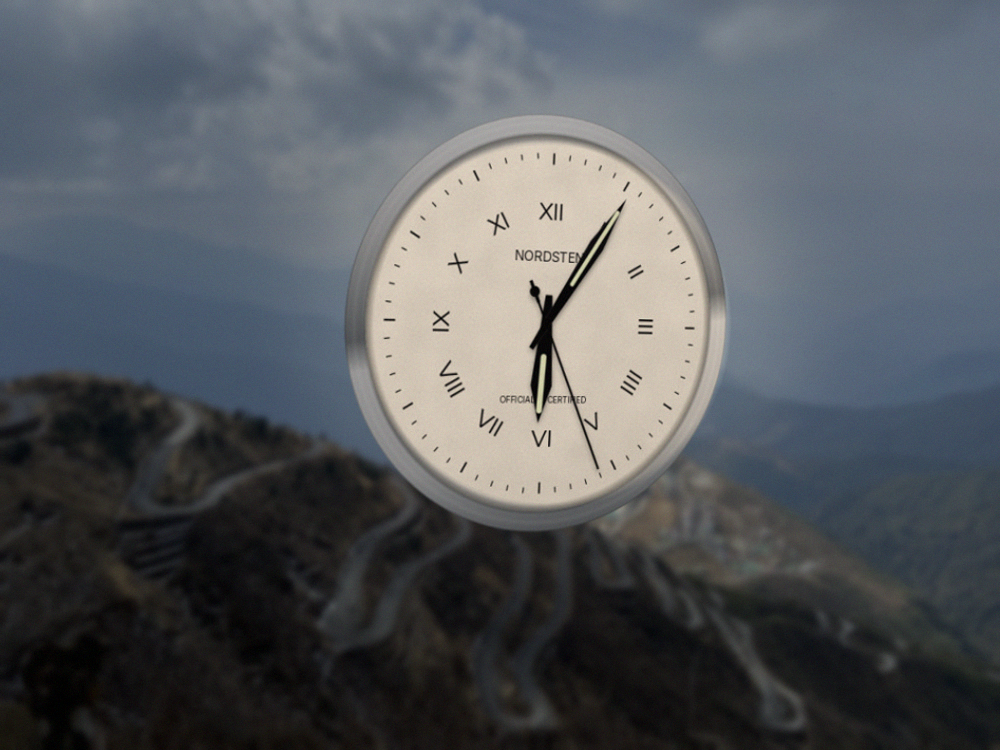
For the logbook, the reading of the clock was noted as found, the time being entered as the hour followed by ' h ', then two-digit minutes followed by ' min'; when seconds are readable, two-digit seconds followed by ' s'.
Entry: 6 h 05 min 26 s
